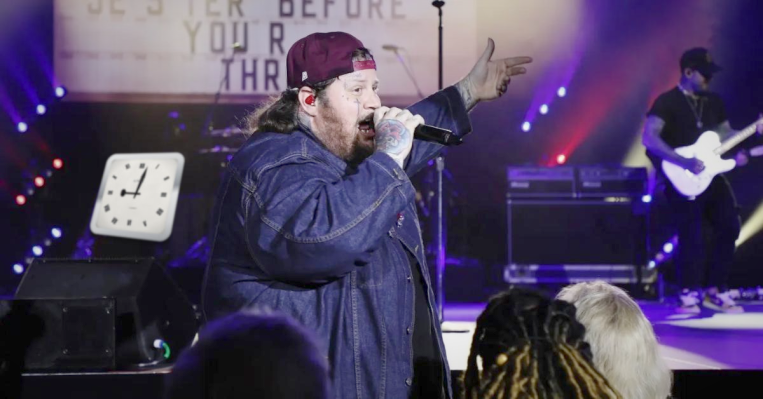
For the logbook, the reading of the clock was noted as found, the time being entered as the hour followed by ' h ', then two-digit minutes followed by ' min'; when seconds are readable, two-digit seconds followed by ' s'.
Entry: 9 h 02 min
